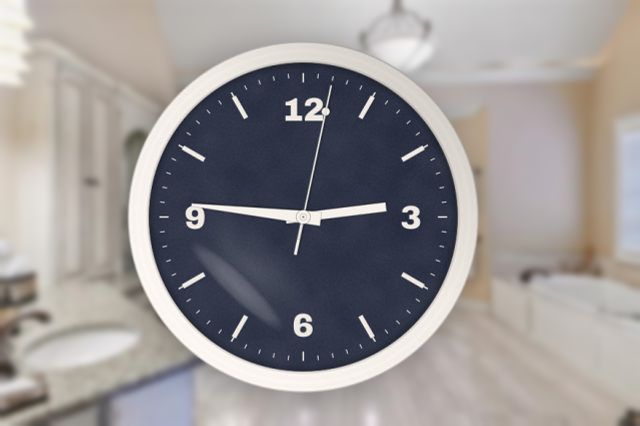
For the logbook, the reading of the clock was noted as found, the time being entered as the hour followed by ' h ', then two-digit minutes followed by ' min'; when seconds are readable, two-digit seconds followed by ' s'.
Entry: 2 h 46 min 02 s
